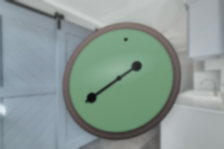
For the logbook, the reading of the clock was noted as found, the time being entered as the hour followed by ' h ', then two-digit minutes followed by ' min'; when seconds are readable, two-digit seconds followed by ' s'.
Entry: 1 h 38 min
